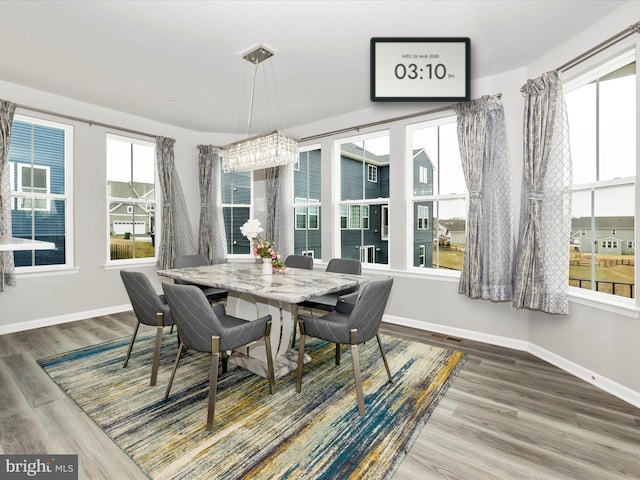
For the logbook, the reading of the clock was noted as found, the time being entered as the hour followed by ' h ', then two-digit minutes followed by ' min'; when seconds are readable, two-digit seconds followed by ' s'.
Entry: 3 h 10 min
